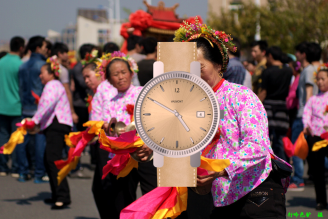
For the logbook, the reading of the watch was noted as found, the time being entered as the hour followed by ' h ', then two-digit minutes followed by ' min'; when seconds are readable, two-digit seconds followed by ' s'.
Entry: 4 h 50 min
